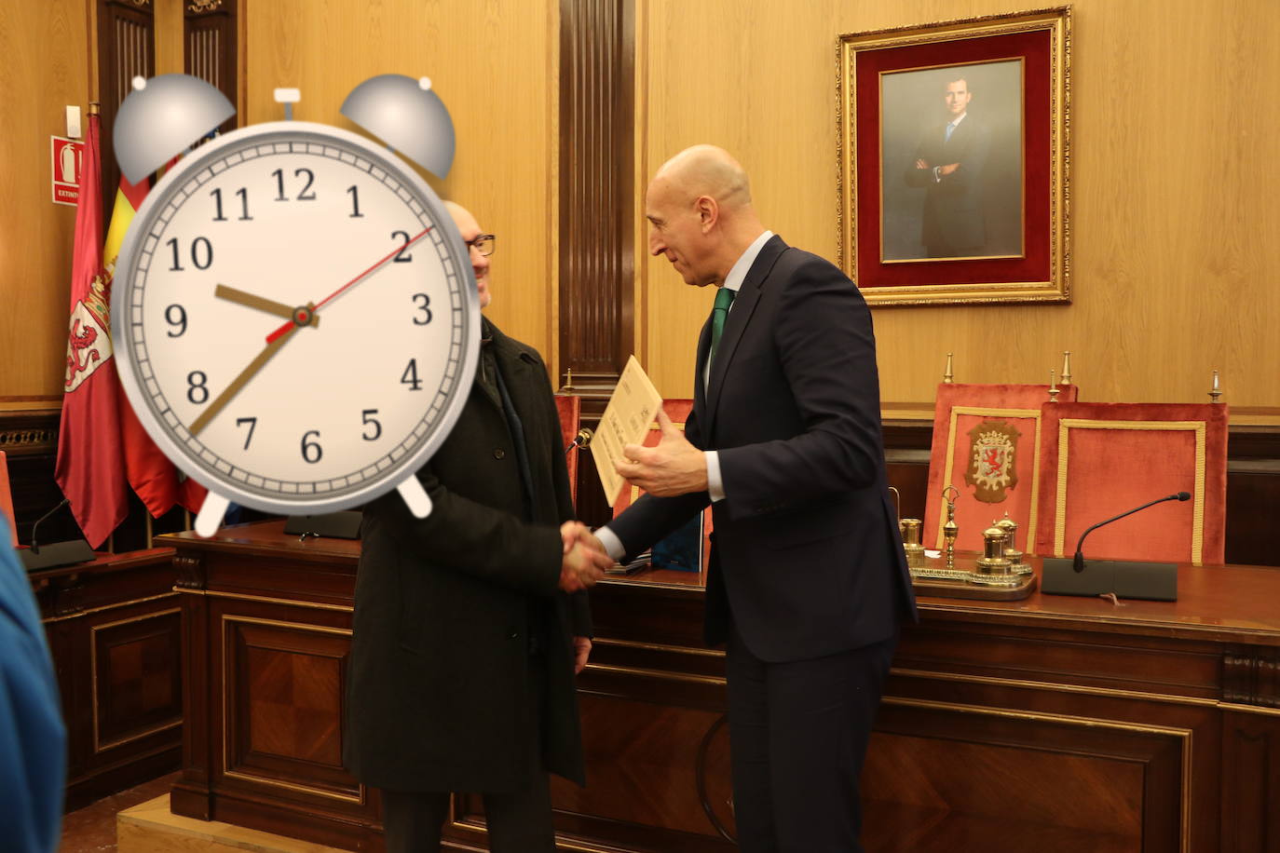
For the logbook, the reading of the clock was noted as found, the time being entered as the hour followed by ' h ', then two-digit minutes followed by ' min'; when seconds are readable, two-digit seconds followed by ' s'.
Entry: 9 h 38 min 10 s
